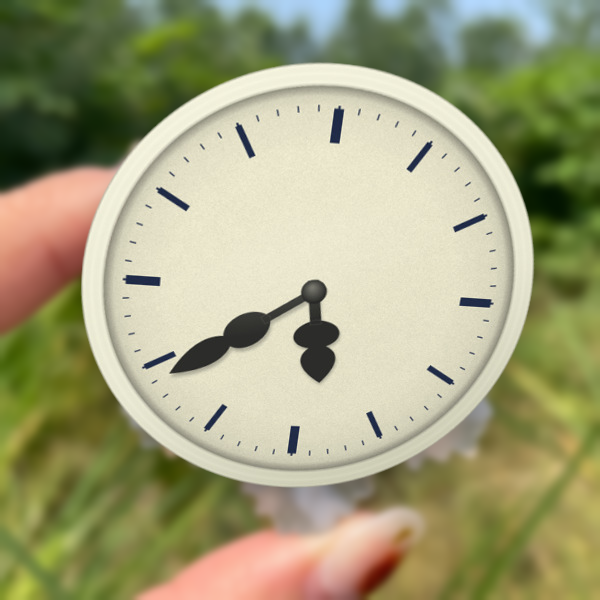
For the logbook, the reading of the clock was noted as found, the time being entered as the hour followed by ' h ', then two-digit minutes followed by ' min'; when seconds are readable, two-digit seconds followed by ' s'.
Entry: 5 h 39 min
